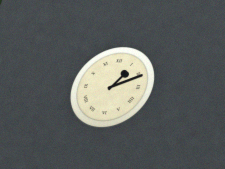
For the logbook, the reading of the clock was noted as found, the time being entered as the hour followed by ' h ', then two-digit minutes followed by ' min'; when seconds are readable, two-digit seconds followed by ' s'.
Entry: 1 h 11 min
